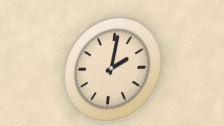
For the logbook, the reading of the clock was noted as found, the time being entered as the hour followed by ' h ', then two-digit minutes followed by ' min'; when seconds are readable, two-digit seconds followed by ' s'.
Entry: 2 h 01 min
